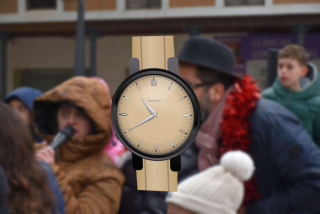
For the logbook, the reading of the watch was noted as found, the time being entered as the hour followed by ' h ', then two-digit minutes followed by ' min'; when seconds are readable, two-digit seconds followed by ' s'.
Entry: 10 h 40 min
